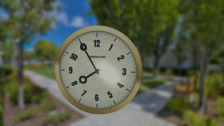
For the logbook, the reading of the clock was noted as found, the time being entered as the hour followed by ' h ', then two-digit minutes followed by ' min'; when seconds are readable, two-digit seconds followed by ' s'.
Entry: 7 h 55 min
